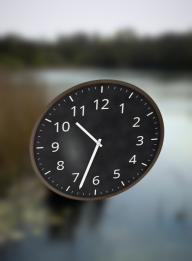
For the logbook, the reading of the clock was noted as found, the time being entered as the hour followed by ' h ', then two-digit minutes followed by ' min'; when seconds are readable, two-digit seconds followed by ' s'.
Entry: 10 h 33 min
